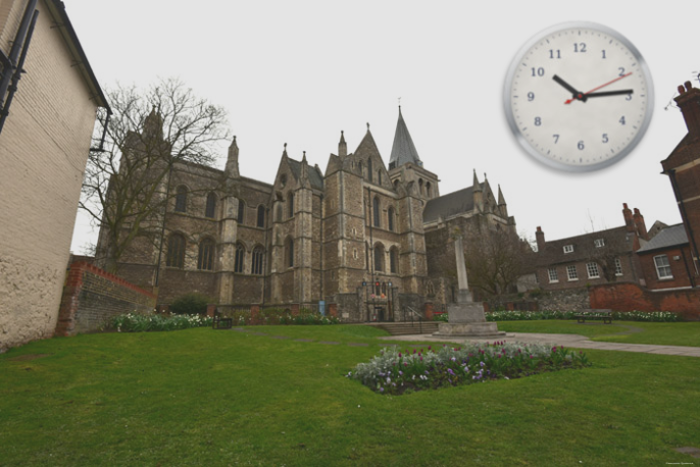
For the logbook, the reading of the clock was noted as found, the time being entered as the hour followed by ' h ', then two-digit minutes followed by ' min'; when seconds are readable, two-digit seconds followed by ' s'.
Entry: 10 h 14 min 11 s
